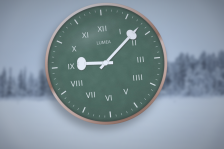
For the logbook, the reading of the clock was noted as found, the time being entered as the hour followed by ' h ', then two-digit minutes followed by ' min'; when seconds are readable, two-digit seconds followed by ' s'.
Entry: 9 h 08 min
